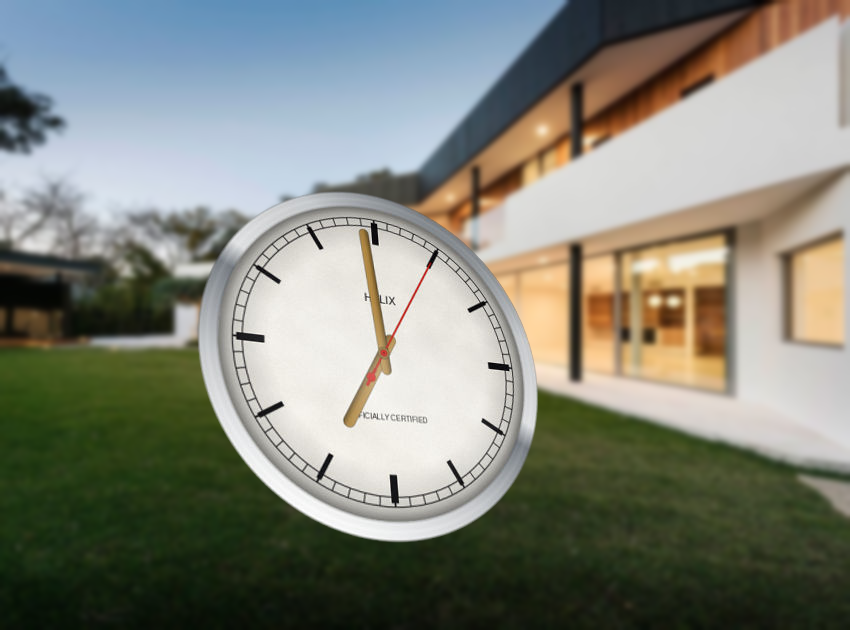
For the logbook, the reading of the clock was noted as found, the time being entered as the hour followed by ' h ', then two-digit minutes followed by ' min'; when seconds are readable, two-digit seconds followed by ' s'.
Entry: 6 h 59 min 05 s
